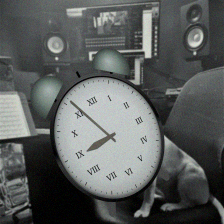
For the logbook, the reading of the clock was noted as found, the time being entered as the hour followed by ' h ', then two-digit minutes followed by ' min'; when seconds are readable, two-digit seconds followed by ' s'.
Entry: 8 h 56 min
